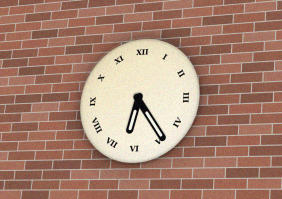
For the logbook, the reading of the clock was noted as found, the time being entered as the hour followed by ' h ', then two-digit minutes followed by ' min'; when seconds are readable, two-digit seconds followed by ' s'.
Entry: 6 h 24 min
